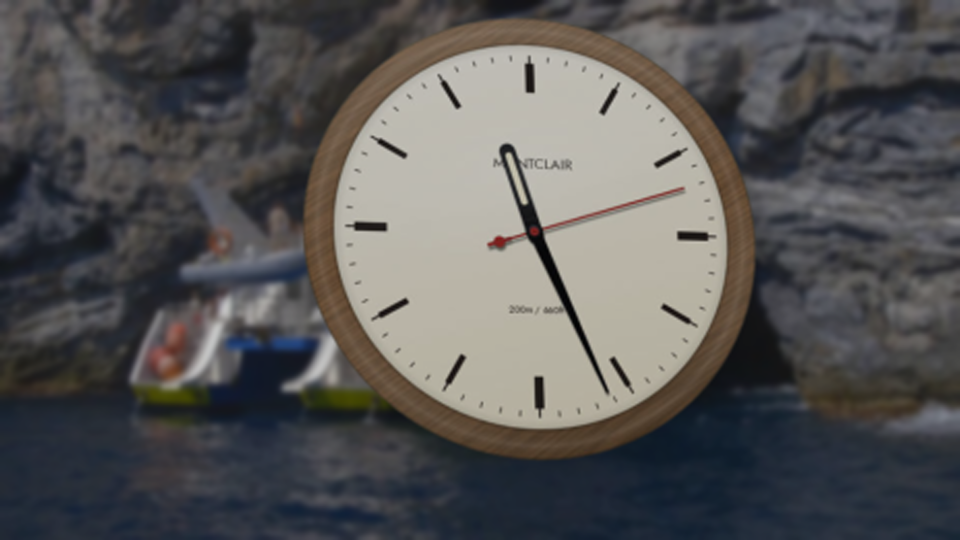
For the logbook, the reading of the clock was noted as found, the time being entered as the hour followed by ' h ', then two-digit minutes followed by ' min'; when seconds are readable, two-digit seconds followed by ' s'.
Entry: 11 h 26 min 12 s
